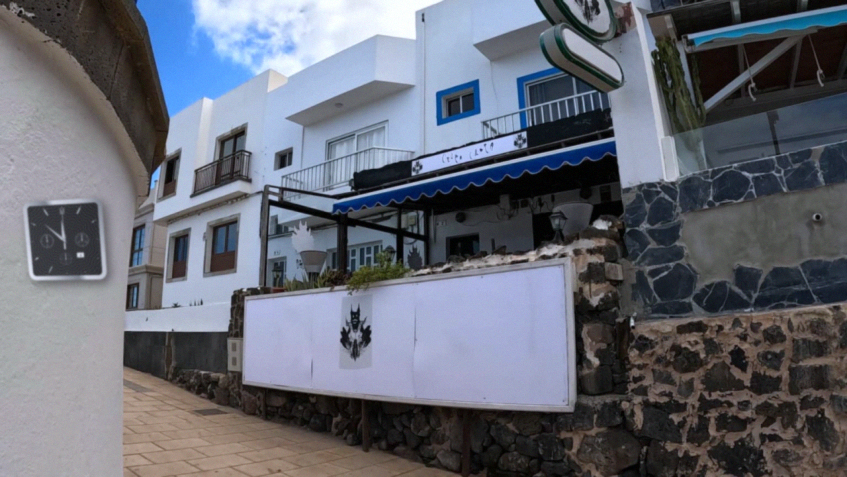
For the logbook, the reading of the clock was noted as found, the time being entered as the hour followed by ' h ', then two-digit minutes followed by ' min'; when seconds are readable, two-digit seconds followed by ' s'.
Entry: 11 h 52 min
